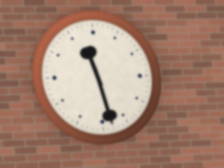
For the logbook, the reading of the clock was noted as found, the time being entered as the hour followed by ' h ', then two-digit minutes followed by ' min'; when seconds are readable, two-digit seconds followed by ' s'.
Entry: 11 h 28 min
